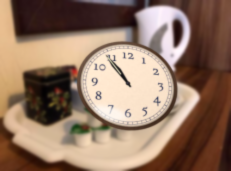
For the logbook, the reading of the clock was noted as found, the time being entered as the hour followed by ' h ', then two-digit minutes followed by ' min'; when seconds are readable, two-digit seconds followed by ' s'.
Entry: 10 h 54 min
